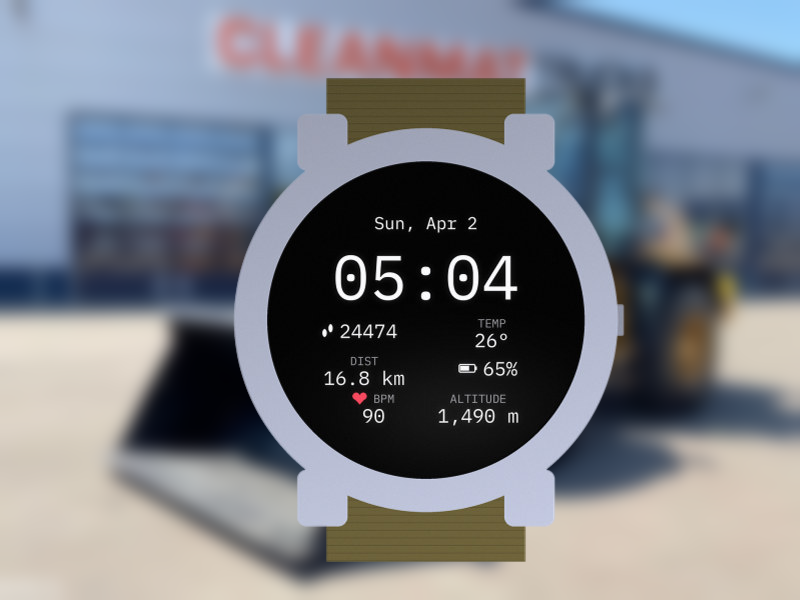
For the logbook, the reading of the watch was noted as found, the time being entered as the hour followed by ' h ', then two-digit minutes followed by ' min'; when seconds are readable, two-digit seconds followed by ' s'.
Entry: 5 h 04 min
